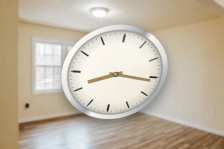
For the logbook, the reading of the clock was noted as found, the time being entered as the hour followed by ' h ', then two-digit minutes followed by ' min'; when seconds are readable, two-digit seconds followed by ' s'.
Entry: 8 h 16 min
